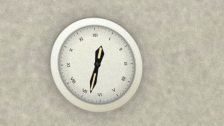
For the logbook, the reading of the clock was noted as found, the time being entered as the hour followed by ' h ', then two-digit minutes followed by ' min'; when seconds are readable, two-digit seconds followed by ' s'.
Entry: 12 h 33 min
